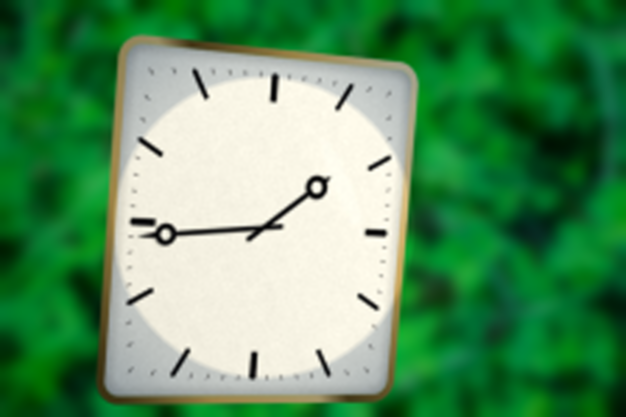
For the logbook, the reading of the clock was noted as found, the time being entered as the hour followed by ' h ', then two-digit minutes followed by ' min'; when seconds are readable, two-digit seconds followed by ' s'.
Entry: 1 h 44 min
